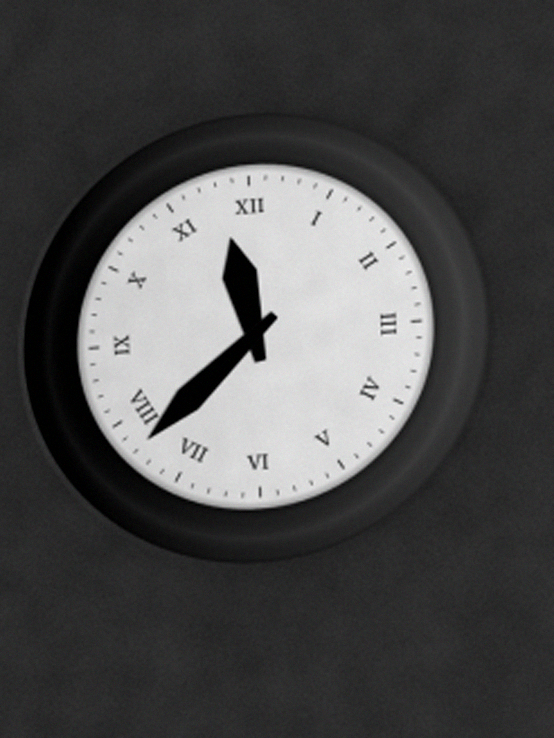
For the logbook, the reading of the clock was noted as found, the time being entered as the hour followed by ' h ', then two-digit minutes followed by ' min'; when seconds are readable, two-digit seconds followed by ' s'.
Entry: 11 h 38 min
